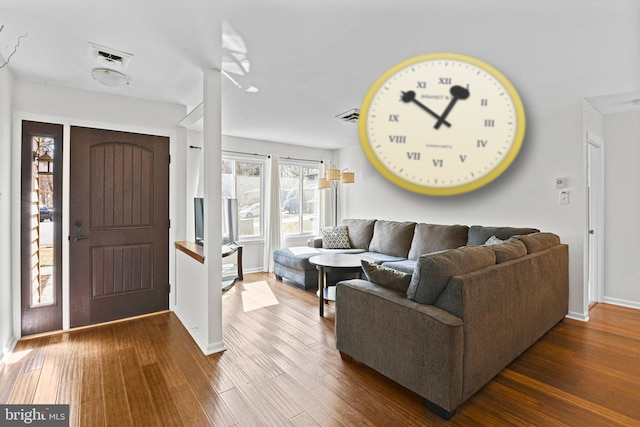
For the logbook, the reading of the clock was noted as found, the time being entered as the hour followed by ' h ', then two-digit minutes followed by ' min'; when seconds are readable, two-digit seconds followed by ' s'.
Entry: 12 h 51 min
